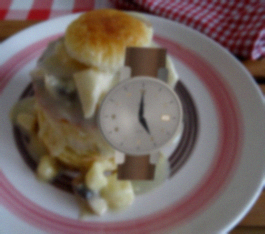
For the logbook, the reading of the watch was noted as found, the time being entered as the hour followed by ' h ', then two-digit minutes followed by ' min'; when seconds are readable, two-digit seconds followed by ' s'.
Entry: 5 h 00 min
